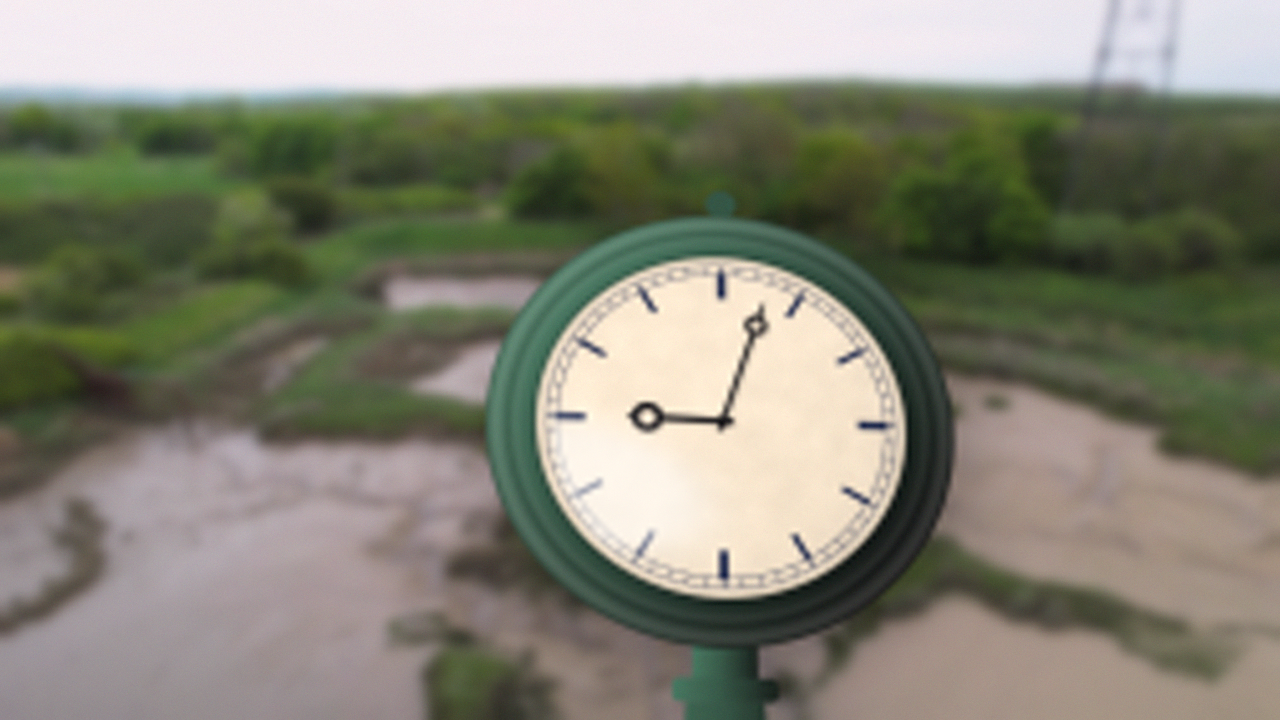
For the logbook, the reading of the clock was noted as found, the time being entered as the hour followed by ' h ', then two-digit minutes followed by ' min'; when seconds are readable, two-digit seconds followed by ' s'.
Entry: 9 h 03 min
